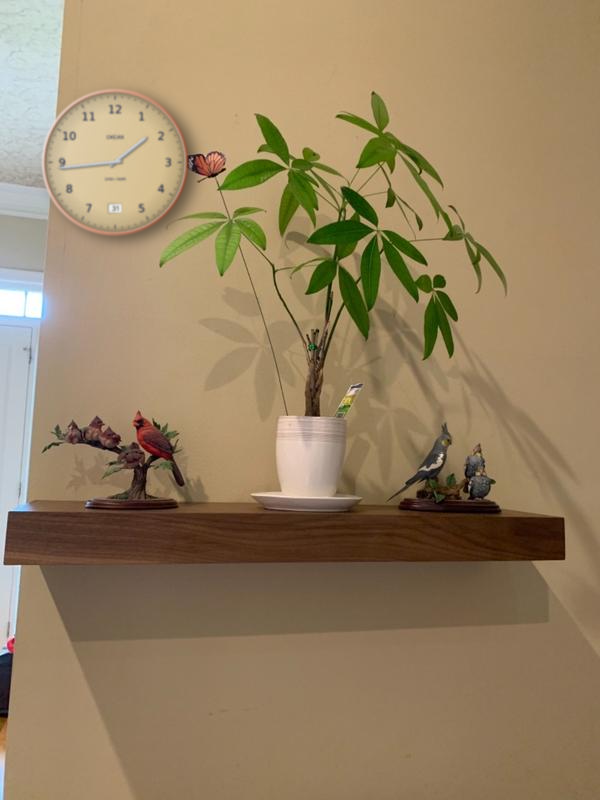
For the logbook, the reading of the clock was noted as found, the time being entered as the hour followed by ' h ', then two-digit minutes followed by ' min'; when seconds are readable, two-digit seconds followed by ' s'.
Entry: 1 h 44 min
